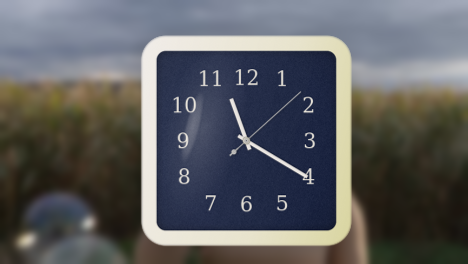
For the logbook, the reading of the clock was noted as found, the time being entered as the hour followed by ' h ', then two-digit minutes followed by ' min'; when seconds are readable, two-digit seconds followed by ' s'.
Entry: 11 h 20 min 08 s
